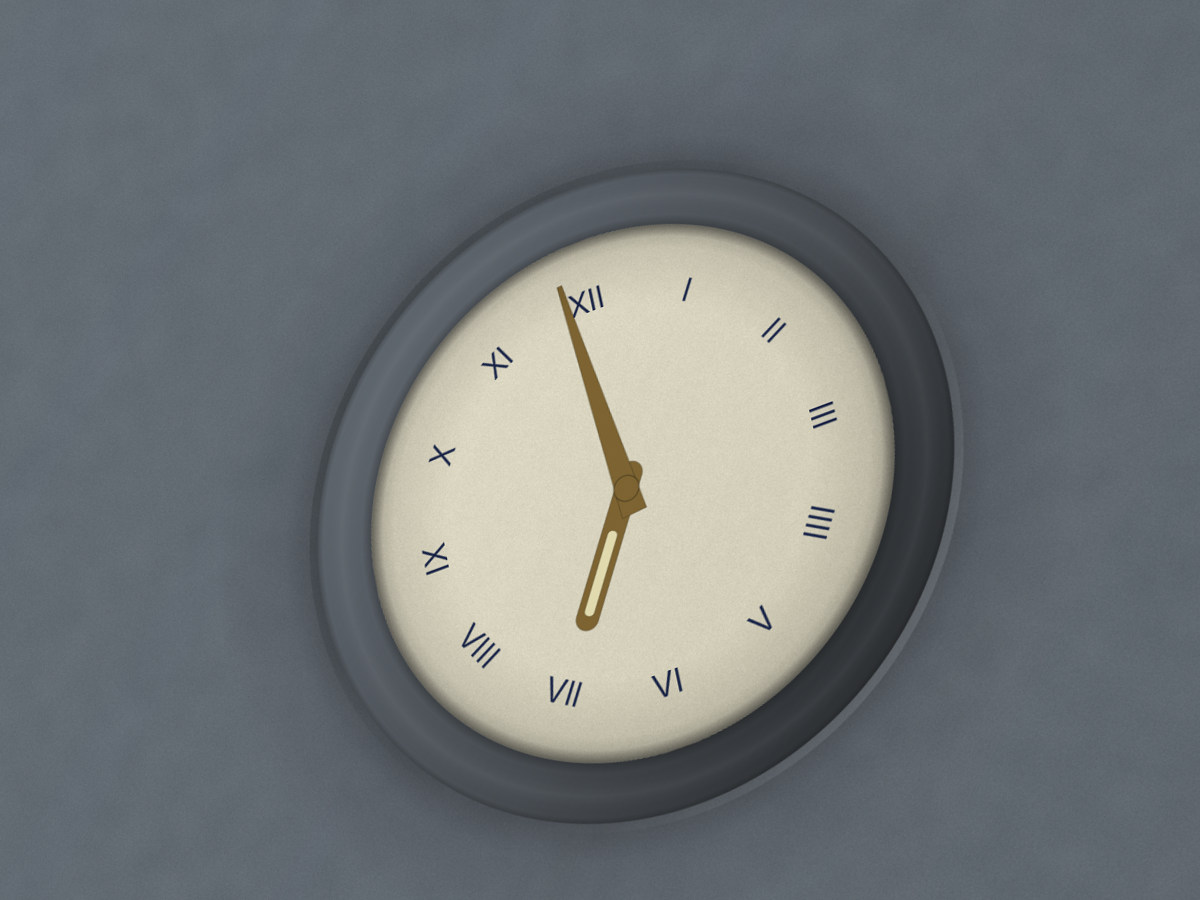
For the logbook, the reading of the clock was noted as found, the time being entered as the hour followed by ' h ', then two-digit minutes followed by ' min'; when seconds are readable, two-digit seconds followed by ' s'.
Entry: 6 h 59 min
